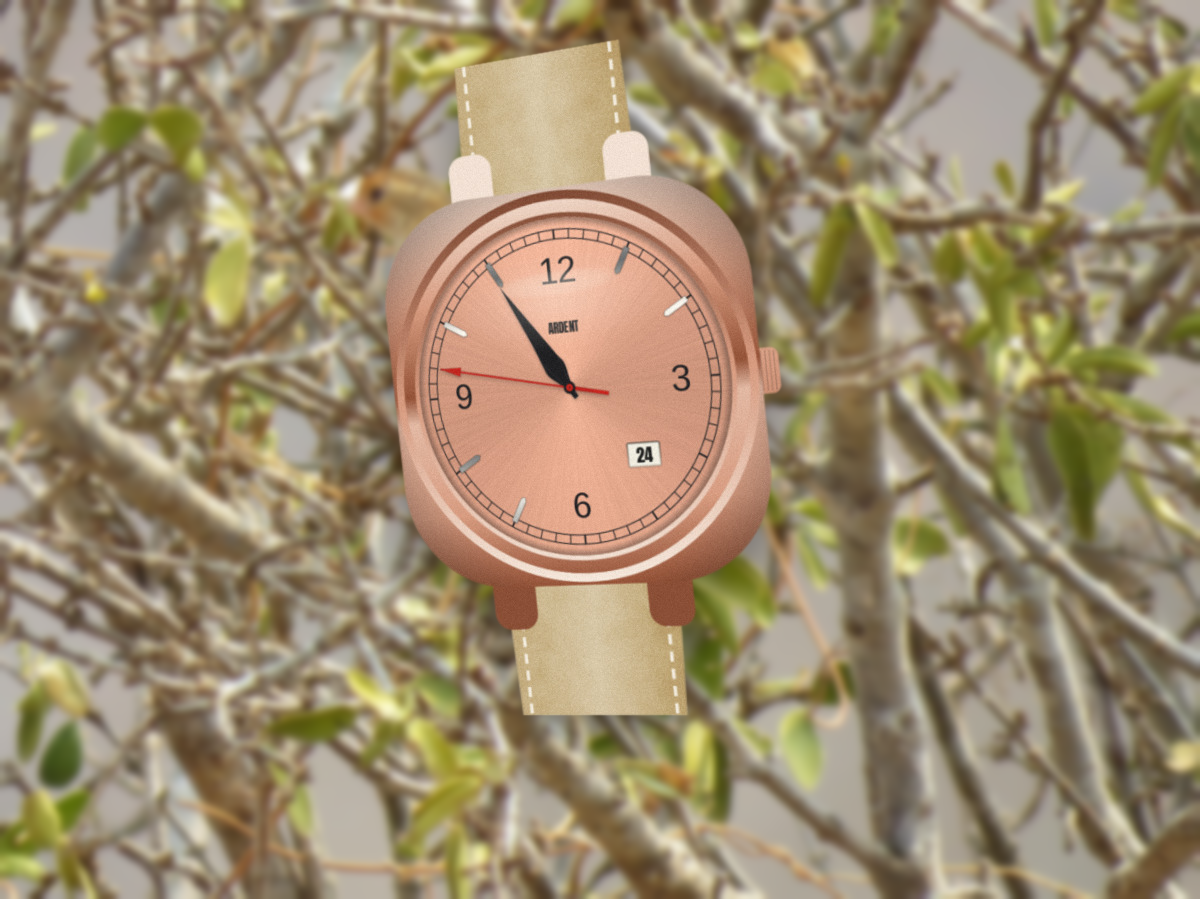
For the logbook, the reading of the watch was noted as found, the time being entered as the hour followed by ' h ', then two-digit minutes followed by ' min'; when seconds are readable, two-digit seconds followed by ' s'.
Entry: 10 h 54 min 47 s
